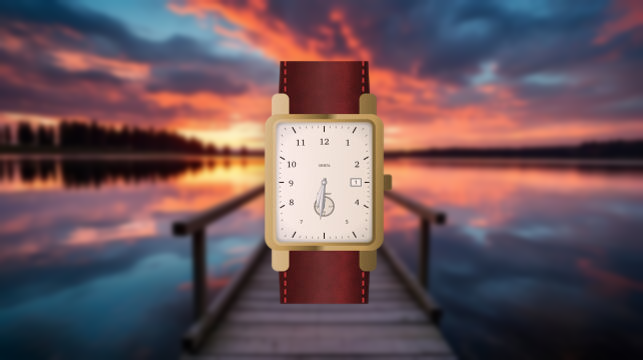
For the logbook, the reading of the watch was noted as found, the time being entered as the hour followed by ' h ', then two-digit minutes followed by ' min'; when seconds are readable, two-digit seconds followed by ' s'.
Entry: 6 h 31 min
